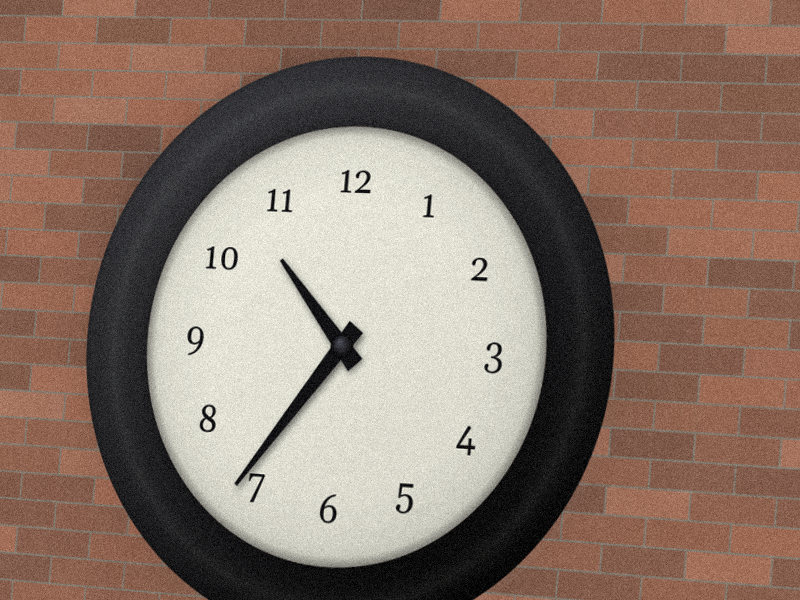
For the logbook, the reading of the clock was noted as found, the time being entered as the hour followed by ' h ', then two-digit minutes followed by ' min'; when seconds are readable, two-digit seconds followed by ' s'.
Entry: 10 h 36 min
